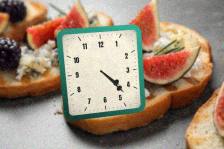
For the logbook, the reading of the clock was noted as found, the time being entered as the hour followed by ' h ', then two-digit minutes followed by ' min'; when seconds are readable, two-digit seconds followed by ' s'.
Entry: 4 h 23 min
